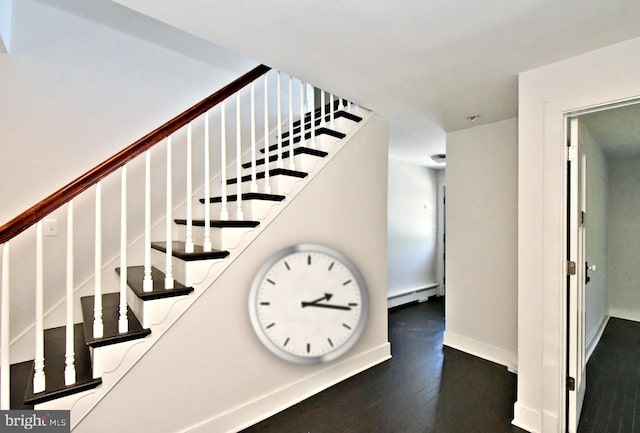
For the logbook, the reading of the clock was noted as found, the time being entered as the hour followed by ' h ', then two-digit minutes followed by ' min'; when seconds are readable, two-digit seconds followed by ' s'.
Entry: 2 h 16 min
